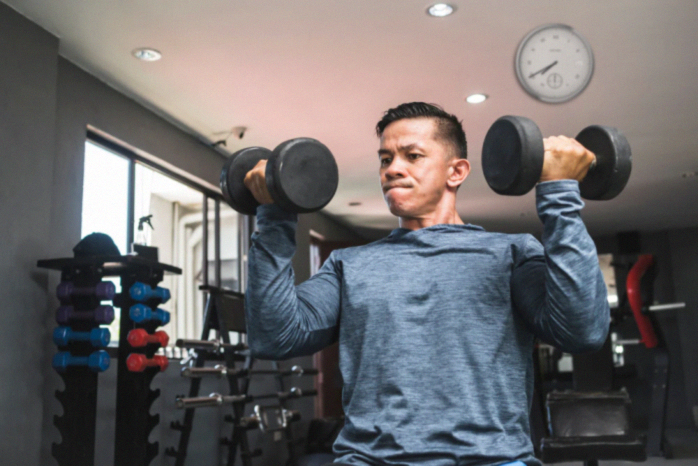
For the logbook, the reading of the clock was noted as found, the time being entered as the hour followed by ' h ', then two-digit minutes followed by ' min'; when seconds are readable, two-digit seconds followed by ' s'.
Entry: 7 h 40 min
